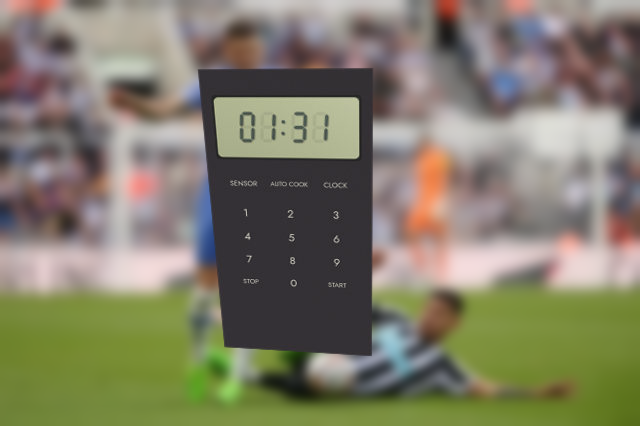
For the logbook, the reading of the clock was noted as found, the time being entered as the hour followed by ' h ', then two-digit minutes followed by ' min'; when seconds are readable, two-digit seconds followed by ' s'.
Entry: 1 h 31 min
